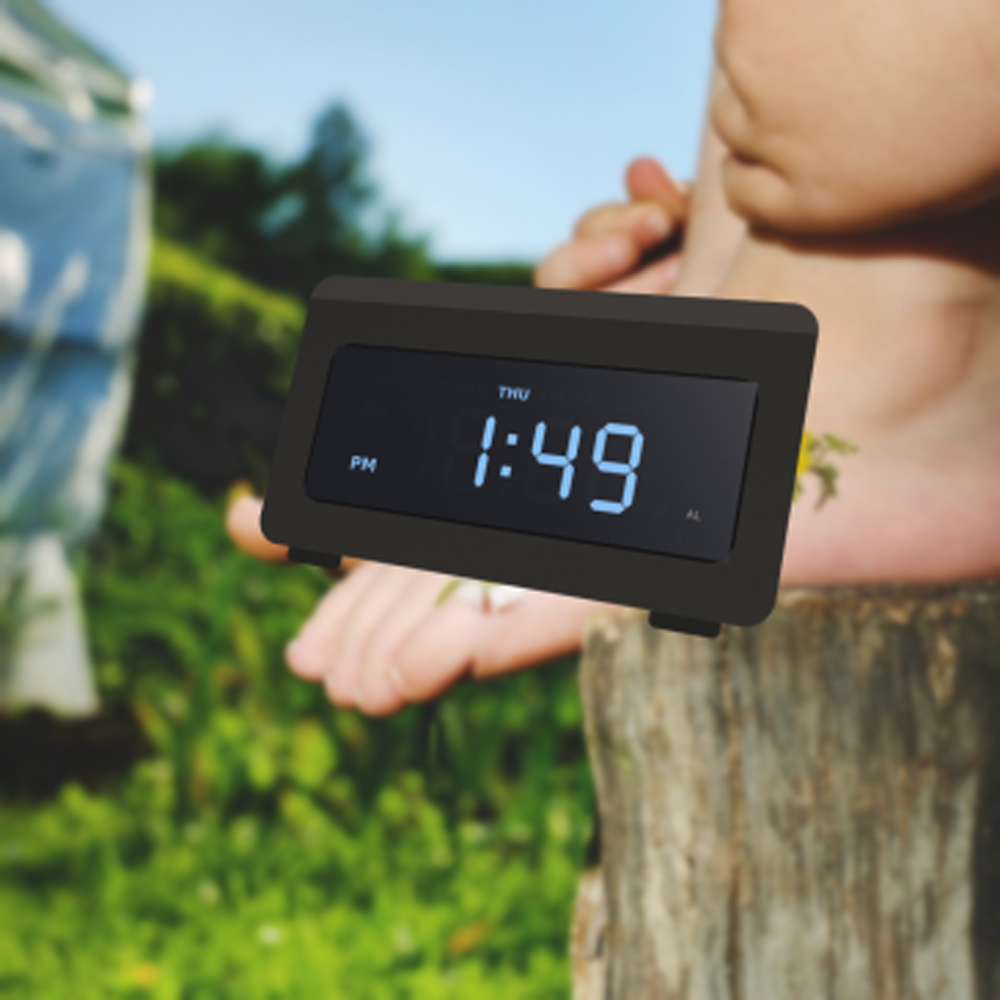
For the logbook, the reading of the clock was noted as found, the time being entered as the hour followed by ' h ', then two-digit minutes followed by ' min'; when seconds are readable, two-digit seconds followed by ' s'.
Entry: 1 h 49 min
